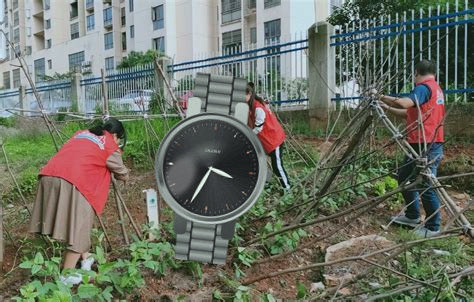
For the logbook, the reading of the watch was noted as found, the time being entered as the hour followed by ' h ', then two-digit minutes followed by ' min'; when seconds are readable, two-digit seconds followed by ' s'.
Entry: 3 h 34 min
